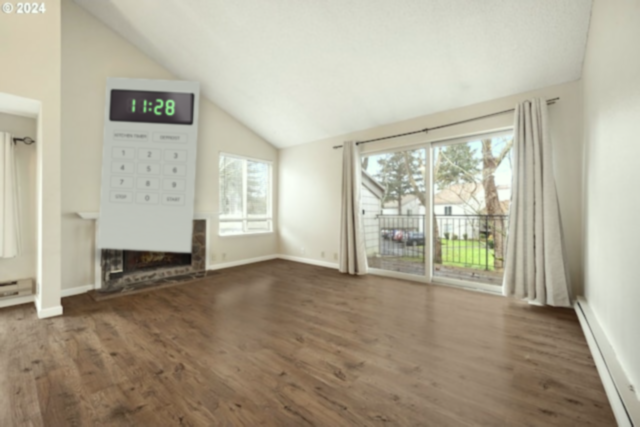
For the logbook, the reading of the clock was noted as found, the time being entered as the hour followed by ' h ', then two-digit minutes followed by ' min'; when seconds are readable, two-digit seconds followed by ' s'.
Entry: 11 h 28 min
